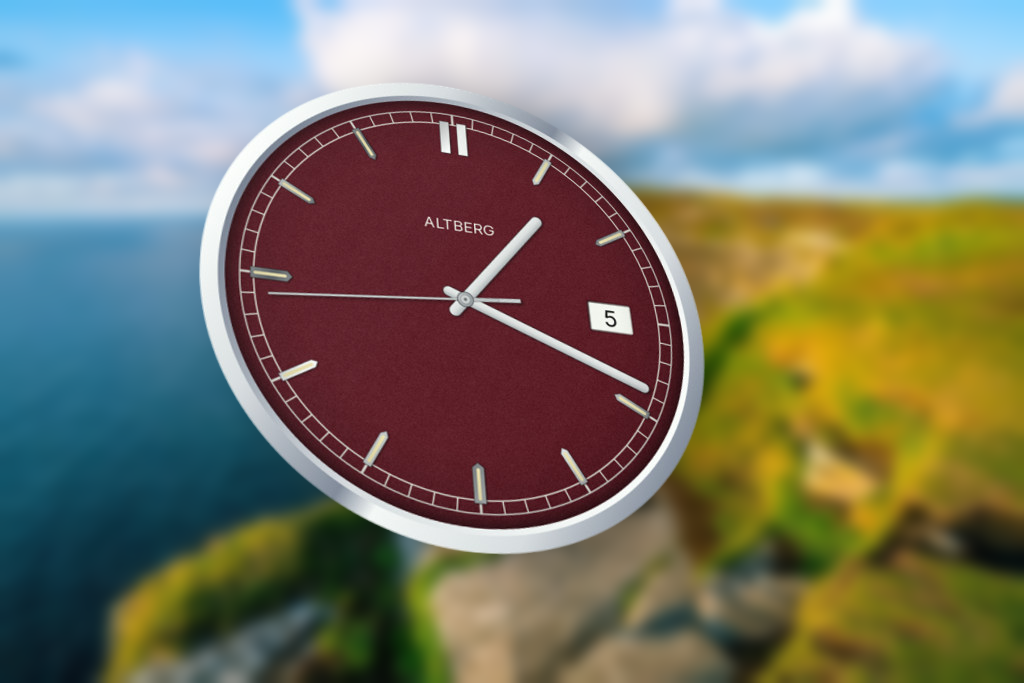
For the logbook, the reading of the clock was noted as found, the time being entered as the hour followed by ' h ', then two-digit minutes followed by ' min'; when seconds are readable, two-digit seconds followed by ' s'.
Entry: 1 h 18 min 44 s
